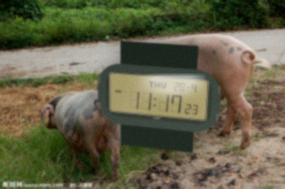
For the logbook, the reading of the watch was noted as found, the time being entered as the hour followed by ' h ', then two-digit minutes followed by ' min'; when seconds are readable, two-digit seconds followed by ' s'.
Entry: 11 h 17 min
